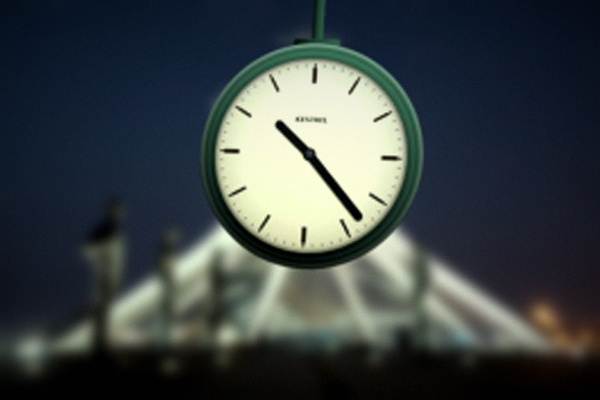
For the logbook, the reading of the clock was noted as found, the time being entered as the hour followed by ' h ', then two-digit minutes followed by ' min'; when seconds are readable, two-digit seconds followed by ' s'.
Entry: 10 h 23 min
